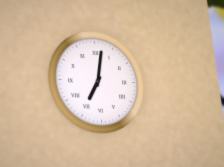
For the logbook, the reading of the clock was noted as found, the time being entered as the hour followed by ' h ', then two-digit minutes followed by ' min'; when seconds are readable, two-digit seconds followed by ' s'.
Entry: 7 h 02 min
